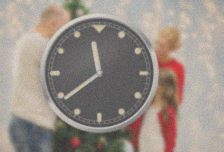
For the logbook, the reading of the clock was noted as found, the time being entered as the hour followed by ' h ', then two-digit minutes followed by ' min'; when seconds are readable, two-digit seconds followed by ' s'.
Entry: 11 h 39 min
